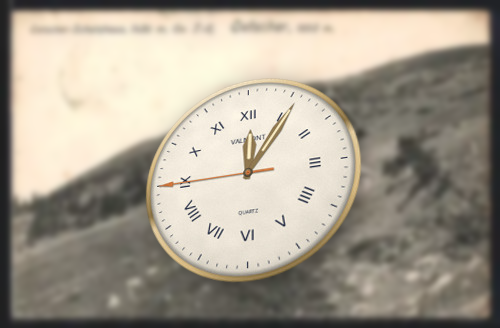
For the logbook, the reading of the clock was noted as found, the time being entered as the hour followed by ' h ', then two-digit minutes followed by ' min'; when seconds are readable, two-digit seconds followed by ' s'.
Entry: 12 h 05 min 45 s
